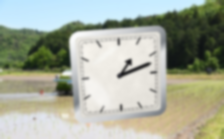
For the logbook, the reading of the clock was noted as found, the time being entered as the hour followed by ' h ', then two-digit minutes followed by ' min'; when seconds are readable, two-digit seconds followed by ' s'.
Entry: 1 h 12 min
